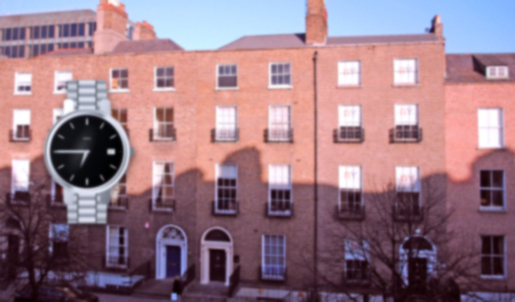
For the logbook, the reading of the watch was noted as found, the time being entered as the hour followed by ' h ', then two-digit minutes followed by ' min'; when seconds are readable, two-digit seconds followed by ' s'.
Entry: 6 h 45 min
